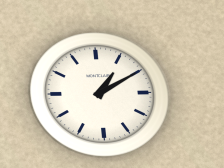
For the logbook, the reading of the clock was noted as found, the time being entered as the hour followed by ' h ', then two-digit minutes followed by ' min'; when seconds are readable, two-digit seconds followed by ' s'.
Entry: 1 h 10 min
